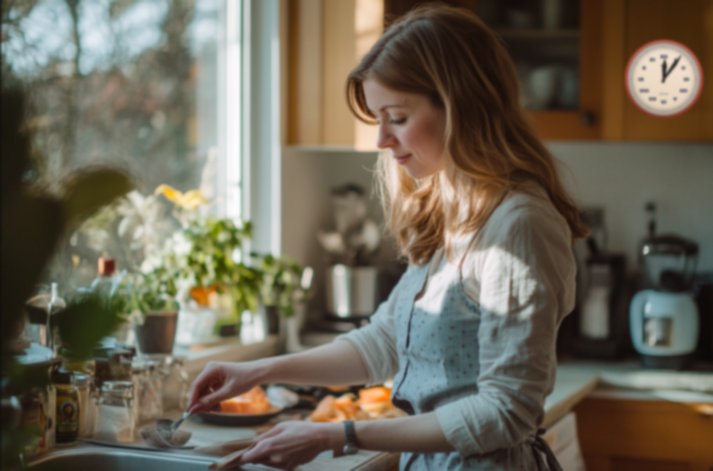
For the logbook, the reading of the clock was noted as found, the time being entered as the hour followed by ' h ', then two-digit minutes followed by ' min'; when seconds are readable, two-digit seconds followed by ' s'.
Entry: 12 h 06 min
